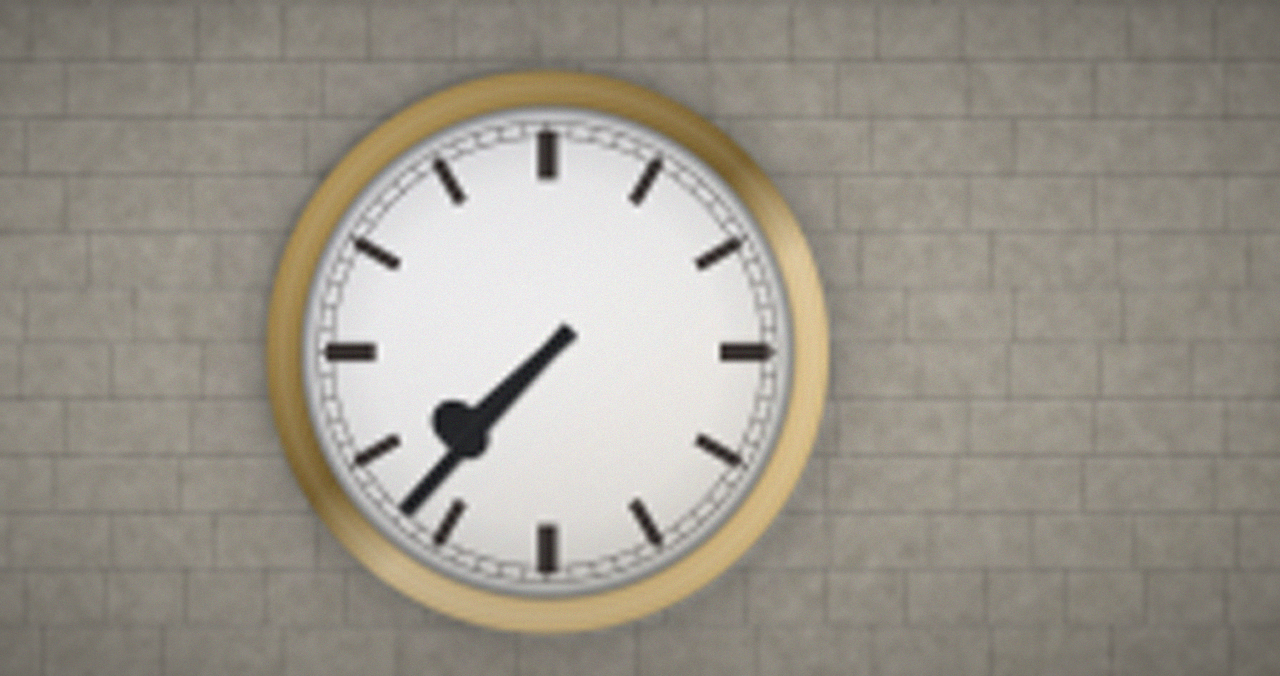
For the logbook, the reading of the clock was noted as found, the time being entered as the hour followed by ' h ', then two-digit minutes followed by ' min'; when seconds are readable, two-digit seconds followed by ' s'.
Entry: 7 h 37 min
